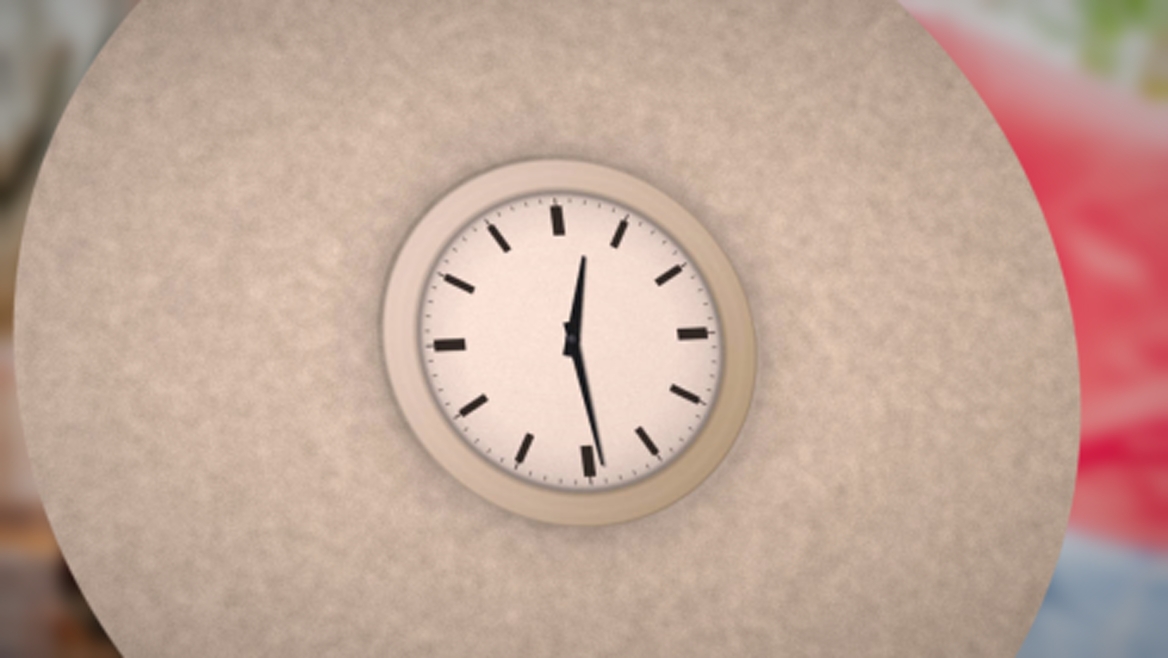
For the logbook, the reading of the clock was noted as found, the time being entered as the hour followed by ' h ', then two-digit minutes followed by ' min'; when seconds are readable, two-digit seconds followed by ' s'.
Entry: 12 h 29 min
